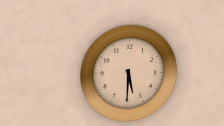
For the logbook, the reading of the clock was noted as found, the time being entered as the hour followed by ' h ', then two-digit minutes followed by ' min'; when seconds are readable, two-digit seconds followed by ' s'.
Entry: 5 h 30 min
